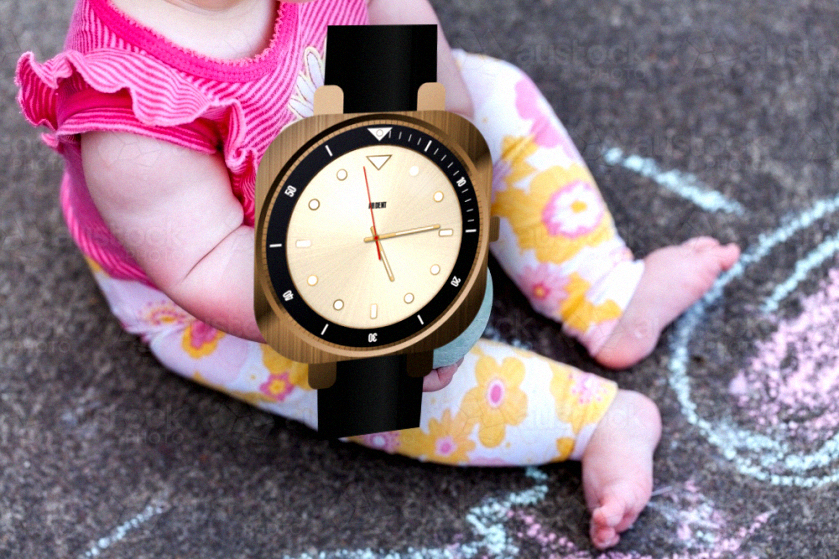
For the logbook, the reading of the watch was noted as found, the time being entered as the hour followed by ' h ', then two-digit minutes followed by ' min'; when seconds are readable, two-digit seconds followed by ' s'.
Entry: 5 h 13 min 58 s
